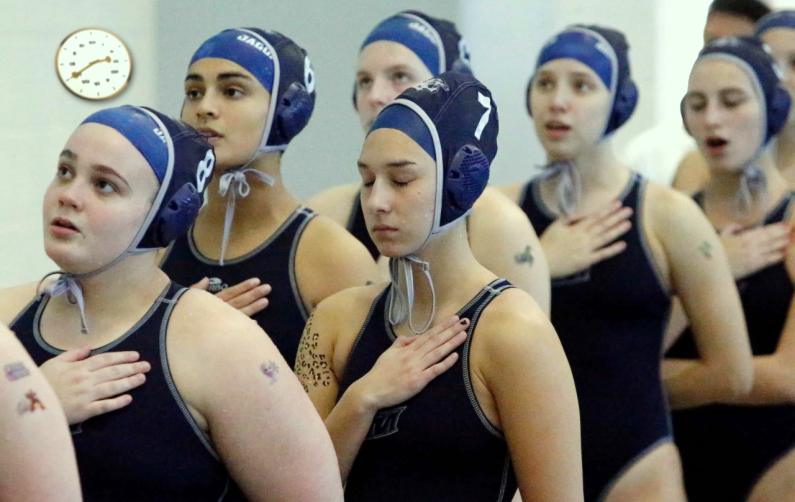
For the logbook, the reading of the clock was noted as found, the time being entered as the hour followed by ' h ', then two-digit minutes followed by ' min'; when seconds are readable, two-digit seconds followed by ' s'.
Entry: 2 h 40 min
